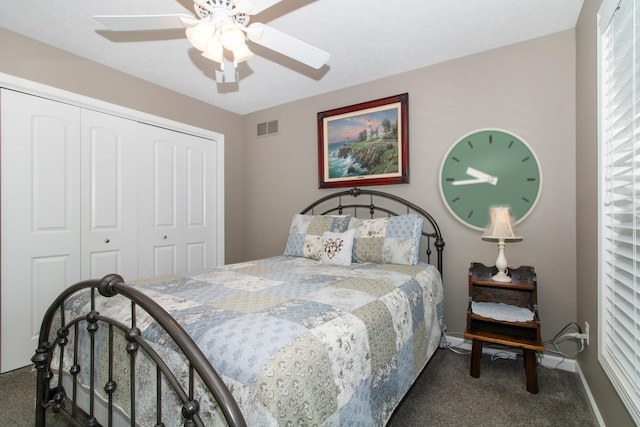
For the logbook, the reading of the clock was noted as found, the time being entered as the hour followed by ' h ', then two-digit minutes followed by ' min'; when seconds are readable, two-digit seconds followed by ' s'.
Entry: 9 h 44 min
